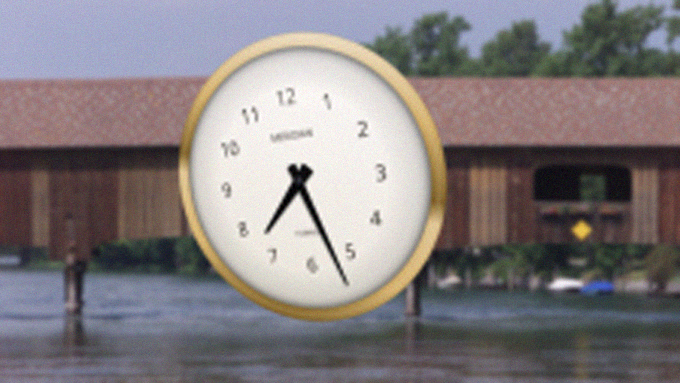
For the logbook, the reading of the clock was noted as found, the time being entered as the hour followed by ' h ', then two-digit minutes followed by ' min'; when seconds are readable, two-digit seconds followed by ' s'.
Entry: 7 h 27 min
